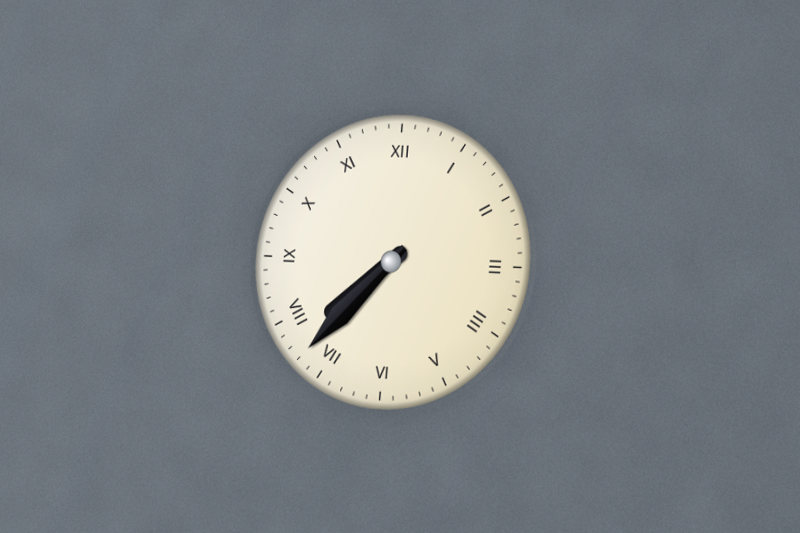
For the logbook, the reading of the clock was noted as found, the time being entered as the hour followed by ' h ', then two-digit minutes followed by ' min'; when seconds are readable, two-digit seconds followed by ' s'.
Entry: 7 h 37 min
